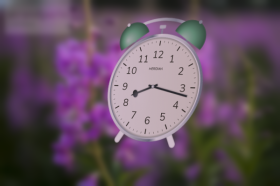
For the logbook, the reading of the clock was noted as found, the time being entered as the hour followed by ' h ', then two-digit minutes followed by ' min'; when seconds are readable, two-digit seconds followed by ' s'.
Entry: 8 h 17 min
